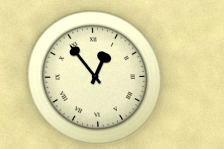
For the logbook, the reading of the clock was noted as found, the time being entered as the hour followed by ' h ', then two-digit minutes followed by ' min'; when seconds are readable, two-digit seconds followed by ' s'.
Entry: 12 h 54 min
